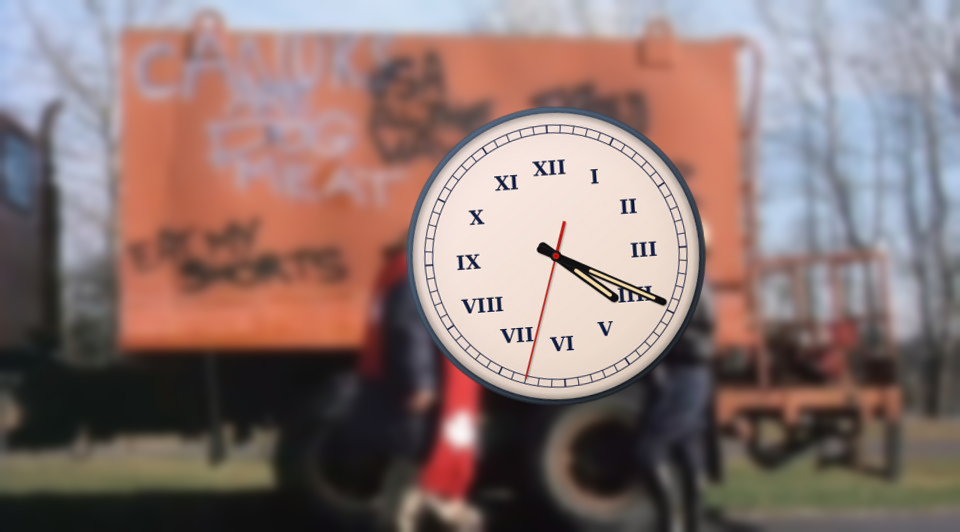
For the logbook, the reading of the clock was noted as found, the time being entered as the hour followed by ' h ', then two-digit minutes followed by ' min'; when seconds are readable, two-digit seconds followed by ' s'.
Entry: 4 h 19 min 33 s
